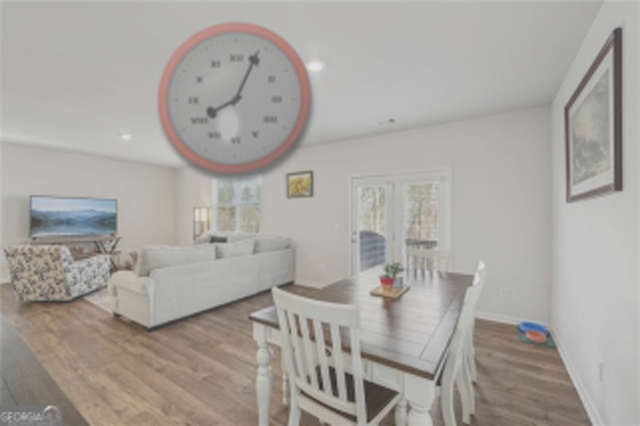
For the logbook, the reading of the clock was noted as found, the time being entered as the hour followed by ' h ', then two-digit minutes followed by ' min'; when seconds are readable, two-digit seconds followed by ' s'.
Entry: 8 h 04 min
